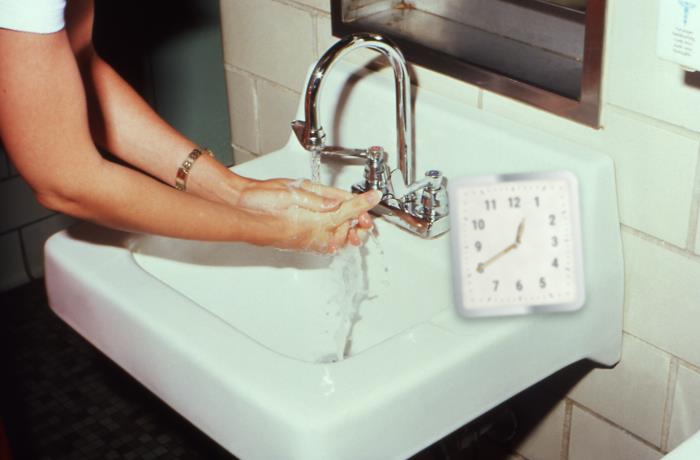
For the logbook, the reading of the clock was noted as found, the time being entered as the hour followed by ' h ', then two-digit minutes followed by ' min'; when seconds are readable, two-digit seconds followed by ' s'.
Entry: 12 h 40 min
